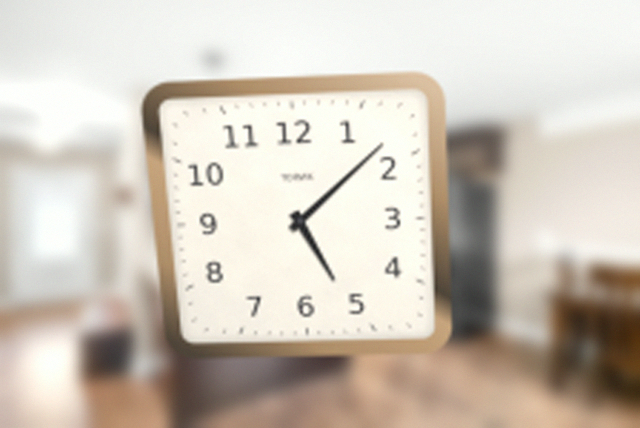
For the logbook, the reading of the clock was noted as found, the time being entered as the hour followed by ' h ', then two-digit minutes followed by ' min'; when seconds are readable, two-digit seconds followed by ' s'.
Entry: 5 h 08 min
